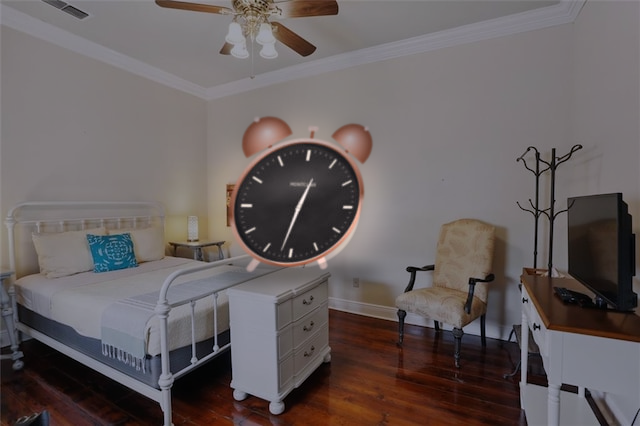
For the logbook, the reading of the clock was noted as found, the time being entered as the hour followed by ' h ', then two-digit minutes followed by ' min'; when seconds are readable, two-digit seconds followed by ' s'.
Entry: 12 h 32 min
